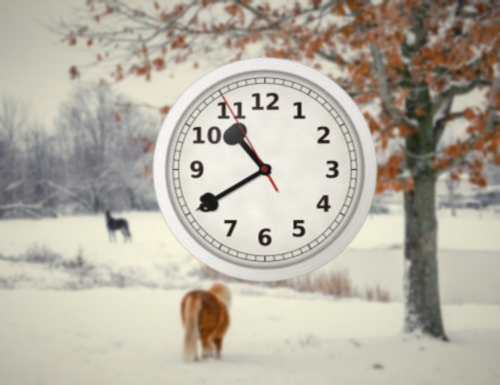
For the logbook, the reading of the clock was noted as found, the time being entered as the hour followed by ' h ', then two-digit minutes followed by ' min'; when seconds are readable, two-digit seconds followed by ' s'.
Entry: 10 h 39 min 55 s
